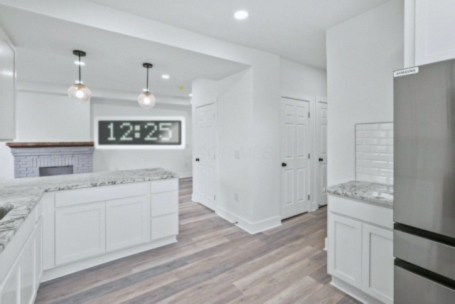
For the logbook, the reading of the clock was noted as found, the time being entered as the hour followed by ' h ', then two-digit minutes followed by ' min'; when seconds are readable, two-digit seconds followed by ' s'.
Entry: 12 h 25 min
